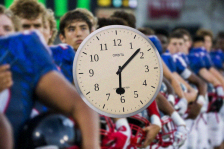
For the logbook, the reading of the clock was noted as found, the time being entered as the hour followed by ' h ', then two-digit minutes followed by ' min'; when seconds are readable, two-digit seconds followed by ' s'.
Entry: 6 h 08 min
